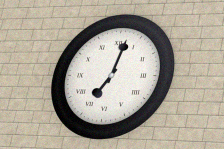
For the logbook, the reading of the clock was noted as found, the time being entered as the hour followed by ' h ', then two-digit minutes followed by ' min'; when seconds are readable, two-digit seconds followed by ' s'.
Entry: 7 h 02 min
